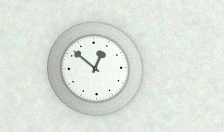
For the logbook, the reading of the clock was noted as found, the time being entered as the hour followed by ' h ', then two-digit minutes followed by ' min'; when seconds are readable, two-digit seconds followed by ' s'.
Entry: 12 h 52 min
